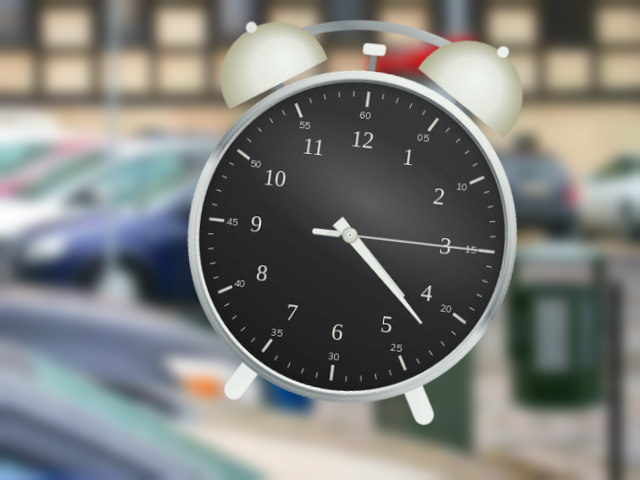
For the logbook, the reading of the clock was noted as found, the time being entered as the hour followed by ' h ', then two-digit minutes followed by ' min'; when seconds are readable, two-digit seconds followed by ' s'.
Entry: 4 h 22 min 15 s
